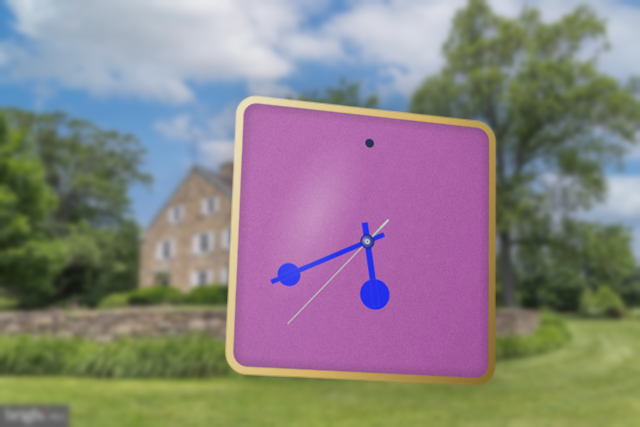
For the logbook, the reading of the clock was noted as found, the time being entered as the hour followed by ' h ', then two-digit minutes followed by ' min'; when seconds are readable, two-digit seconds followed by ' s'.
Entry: 5 h 40 min 37 s
